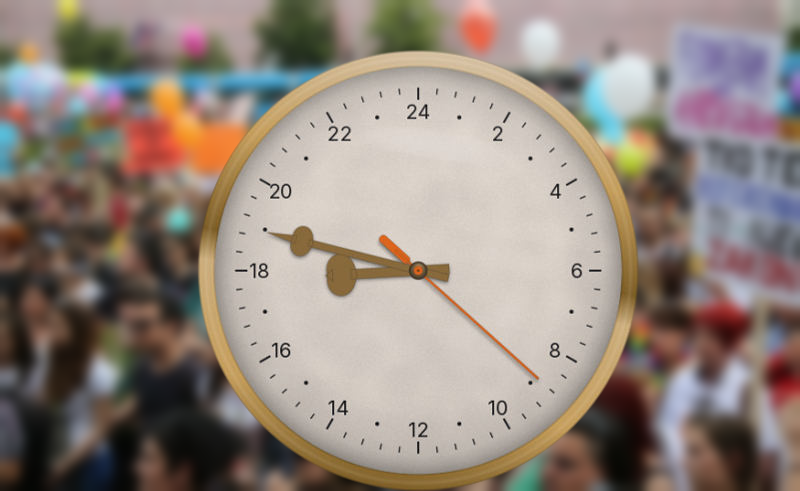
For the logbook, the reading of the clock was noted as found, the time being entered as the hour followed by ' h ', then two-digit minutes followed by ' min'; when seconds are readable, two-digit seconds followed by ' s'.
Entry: 17 h 47 min 22 s
